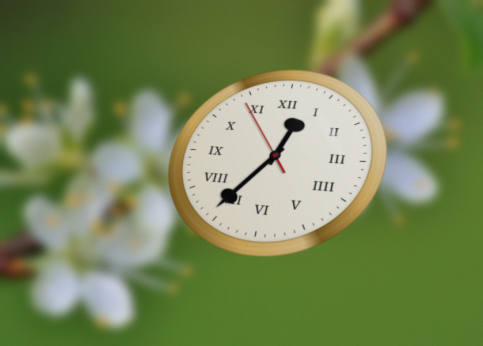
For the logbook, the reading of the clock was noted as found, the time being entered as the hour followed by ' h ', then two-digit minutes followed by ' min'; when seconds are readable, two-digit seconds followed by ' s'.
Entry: 12 h 35 min 54 s
